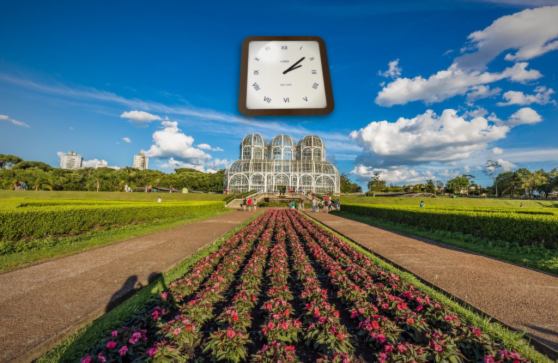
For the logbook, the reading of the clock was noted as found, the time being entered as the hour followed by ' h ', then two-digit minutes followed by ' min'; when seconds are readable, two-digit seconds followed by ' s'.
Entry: 2 h 08 min
